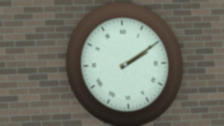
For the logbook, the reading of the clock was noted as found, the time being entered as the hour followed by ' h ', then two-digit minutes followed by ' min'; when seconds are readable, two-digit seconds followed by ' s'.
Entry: 2 h 10 min
